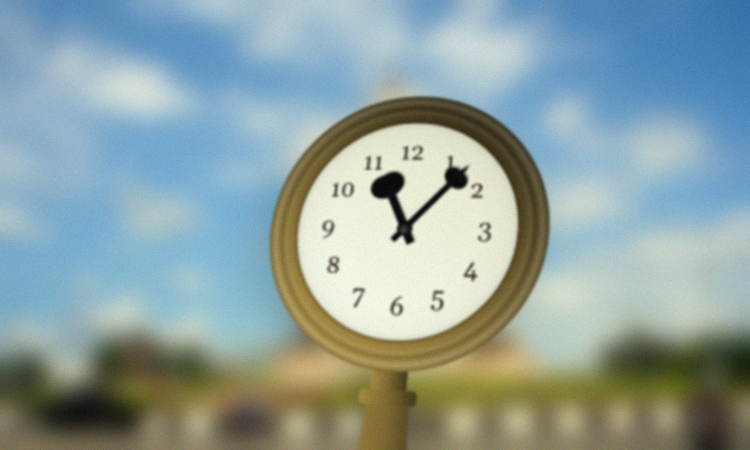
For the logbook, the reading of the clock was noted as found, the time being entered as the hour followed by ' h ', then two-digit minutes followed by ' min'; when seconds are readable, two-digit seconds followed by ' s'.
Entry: 11 h 07 min
